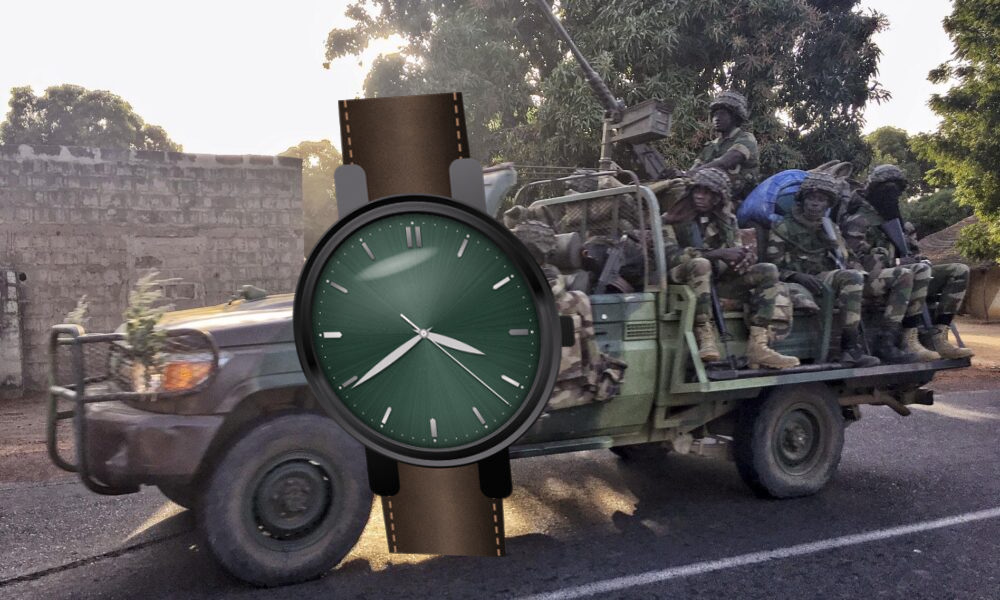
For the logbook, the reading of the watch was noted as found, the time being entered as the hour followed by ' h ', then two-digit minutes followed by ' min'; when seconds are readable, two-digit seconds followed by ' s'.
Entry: 3 h 39 min 22 s
